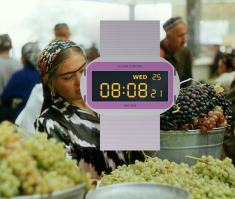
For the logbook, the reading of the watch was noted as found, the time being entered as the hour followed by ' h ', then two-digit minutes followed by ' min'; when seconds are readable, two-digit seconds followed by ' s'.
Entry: 8 h 08 min 21 s
